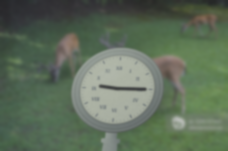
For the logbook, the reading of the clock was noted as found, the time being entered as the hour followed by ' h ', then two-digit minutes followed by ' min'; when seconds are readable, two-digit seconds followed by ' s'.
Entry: 9 h 15 min
